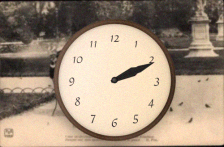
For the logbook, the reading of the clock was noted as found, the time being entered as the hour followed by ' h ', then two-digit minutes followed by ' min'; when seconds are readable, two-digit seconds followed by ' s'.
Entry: 2 h 11 min
